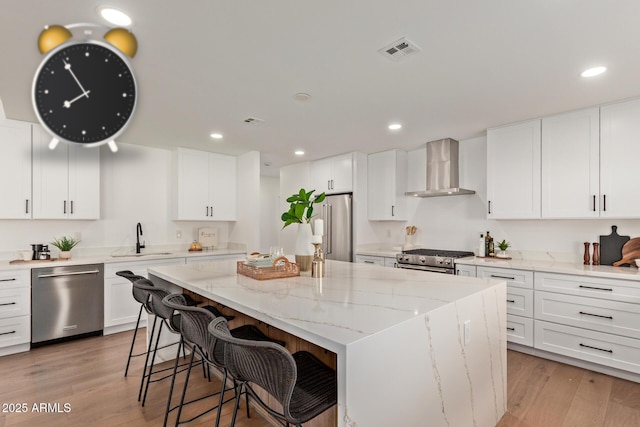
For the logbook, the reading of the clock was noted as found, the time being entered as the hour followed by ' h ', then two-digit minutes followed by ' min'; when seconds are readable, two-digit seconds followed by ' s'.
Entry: 7 h 54 min
